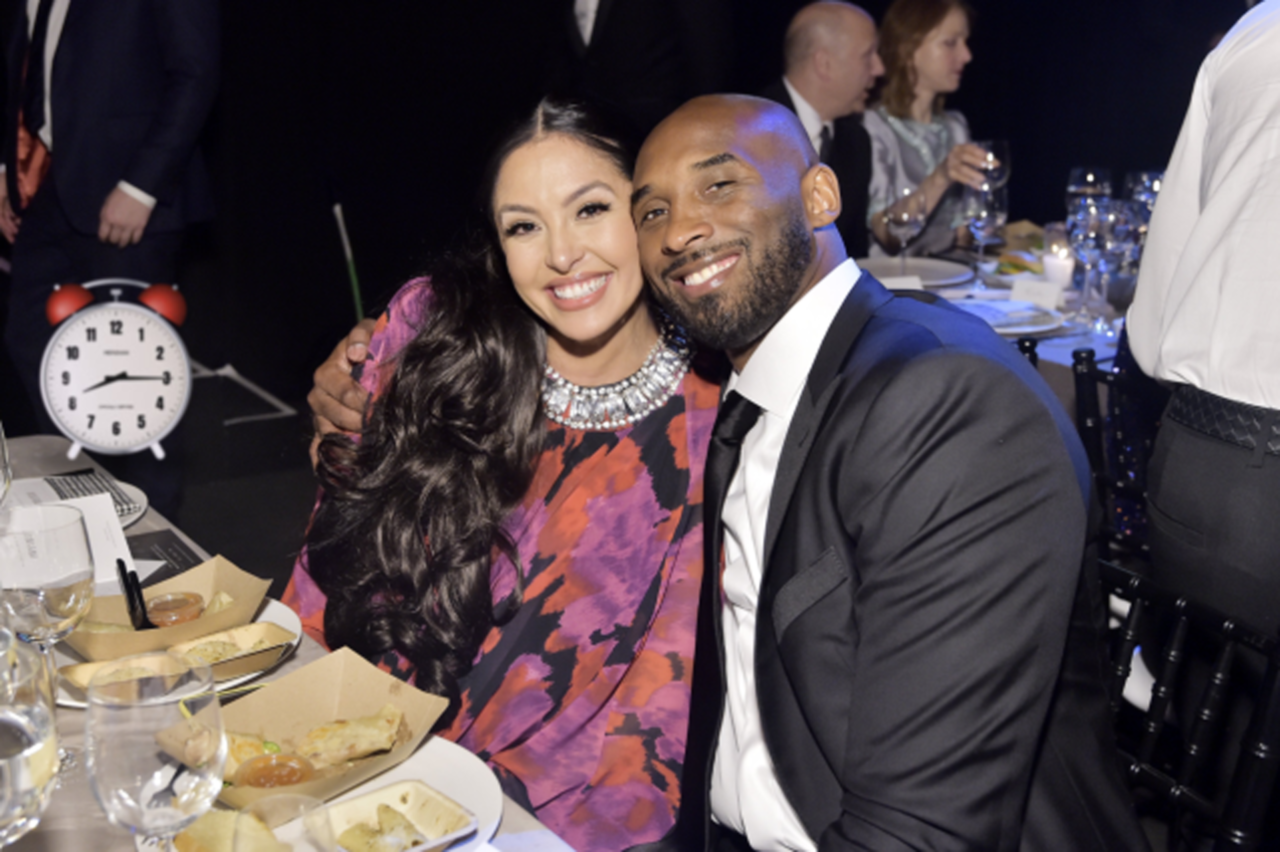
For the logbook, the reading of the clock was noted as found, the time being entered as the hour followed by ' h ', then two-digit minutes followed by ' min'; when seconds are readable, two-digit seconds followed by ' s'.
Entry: 8 h 15 min
